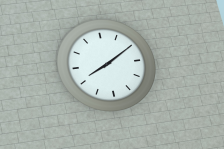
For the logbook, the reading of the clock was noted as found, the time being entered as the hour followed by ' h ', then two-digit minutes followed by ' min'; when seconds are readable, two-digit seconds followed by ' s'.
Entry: 8 h 10 min
